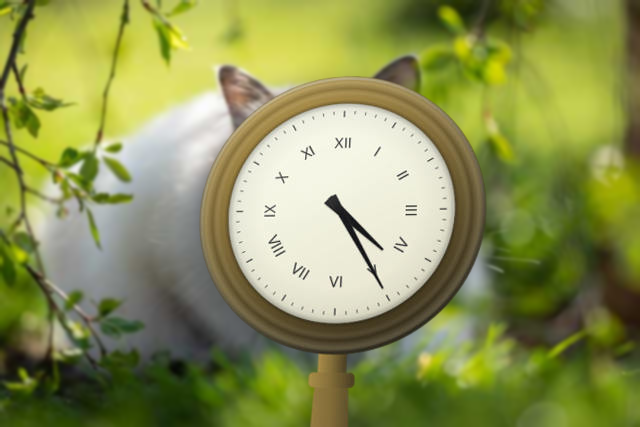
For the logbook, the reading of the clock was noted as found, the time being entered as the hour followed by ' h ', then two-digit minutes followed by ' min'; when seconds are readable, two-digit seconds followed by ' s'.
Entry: 4 h 25 min
